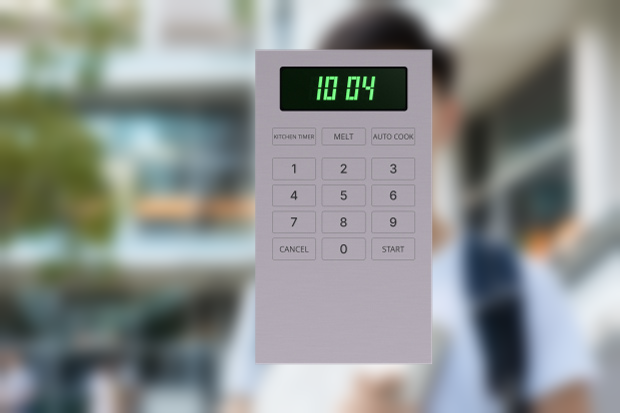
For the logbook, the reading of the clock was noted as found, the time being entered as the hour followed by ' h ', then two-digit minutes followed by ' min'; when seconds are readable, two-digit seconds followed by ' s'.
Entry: 10 h 04 min
